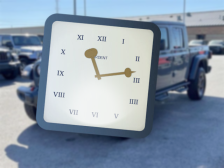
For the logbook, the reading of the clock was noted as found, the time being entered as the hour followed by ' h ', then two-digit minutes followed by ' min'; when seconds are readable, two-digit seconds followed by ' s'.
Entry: 11 h 13 min
